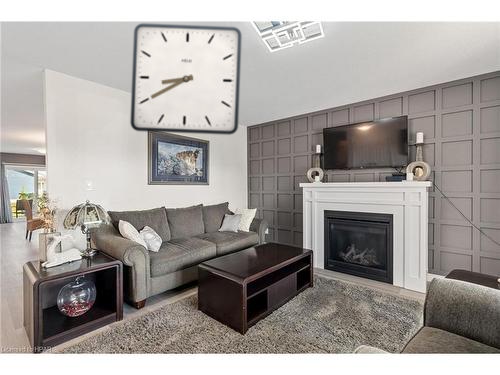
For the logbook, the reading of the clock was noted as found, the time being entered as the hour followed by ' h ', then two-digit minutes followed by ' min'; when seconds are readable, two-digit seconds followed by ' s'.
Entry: 8 h 40 min
